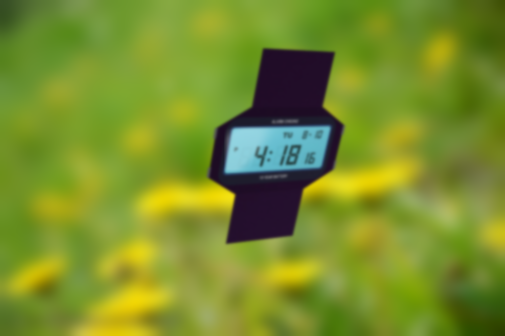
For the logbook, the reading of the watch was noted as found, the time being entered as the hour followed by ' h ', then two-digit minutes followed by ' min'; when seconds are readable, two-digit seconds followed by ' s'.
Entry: 4 h 18 min
